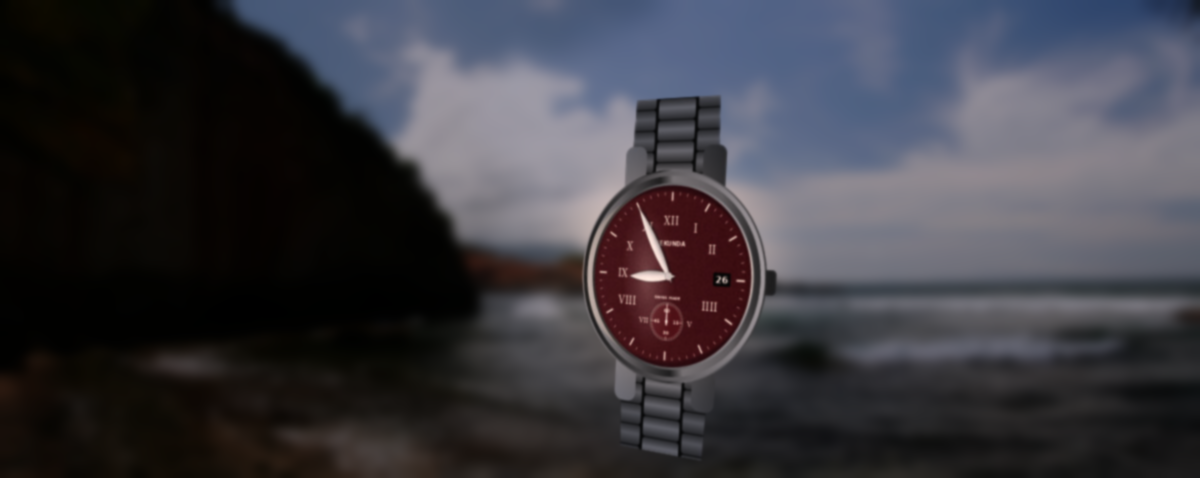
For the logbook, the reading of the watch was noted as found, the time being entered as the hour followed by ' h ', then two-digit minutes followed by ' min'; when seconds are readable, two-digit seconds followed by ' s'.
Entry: 8 h 55 min
